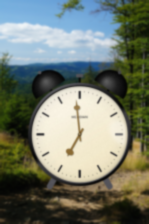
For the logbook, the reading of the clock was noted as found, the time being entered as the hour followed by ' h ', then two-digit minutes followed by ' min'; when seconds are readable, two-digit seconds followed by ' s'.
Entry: 6 h 59 min
